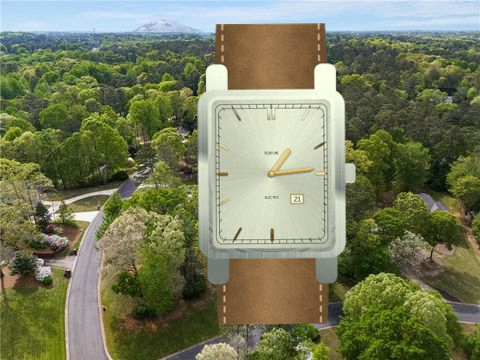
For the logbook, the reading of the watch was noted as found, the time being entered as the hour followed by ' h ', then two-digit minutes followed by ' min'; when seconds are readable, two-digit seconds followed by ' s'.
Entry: 1 h 14 min
